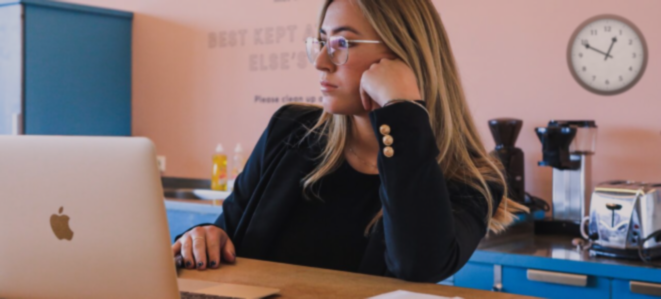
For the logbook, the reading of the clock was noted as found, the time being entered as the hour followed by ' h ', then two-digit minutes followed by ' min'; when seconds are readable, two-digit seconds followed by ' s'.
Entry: 12 h 49 min
